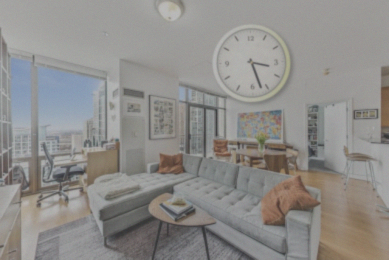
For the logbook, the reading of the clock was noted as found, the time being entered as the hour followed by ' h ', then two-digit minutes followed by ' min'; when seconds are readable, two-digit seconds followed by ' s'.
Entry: 3 h 27 min
